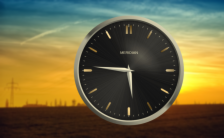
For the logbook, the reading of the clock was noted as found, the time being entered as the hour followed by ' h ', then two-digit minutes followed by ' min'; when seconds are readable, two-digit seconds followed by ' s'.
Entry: 5 h 46 min
